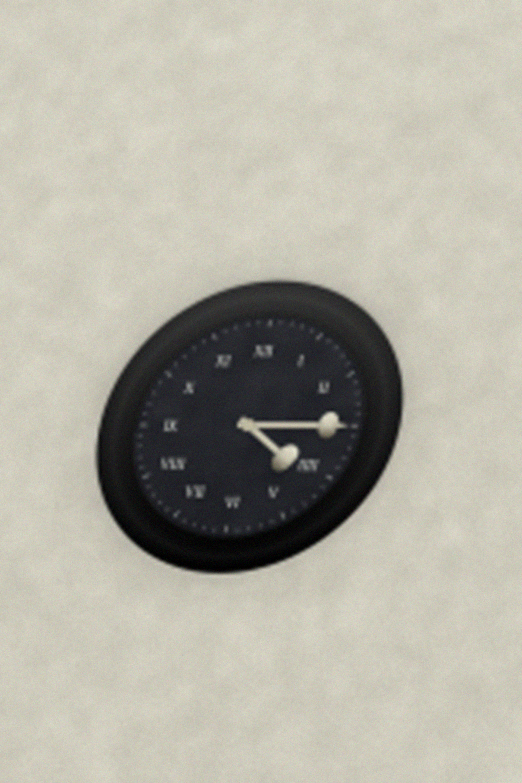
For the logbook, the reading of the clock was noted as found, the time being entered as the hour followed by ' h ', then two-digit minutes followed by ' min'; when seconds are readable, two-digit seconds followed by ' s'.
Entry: 4 h 15 min
